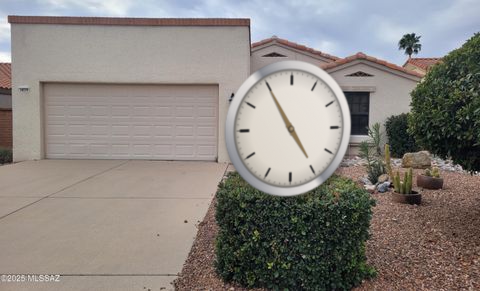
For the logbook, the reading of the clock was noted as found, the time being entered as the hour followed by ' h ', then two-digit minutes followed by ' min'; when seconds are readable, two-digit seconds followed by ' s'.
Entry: 4 h 55 min
